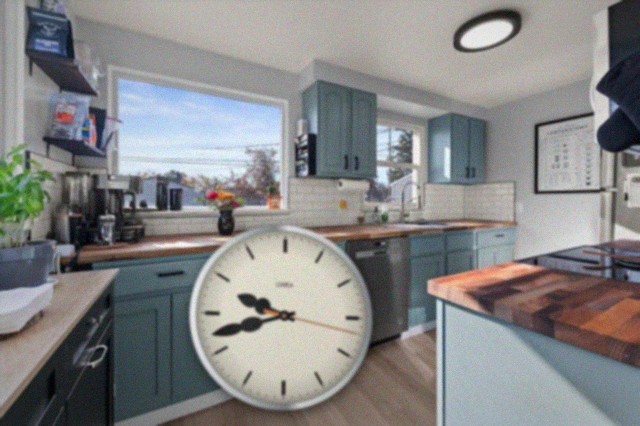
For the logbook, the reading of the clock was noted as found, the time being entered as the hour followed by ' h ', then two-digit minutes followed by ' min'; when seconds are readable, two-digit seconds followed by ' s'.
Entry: 9 h 42 min 17 s
